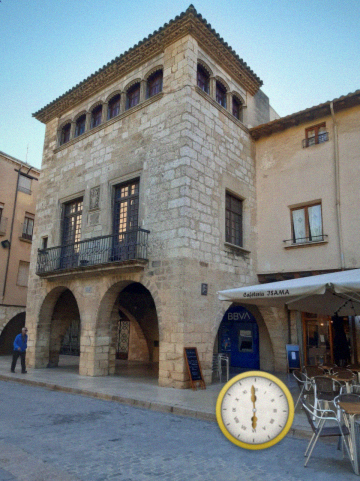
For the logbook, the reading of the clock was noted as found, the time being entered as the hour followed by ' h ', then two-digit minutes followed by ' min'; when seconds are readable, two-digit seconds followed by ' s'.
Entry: 5 h 59 min
